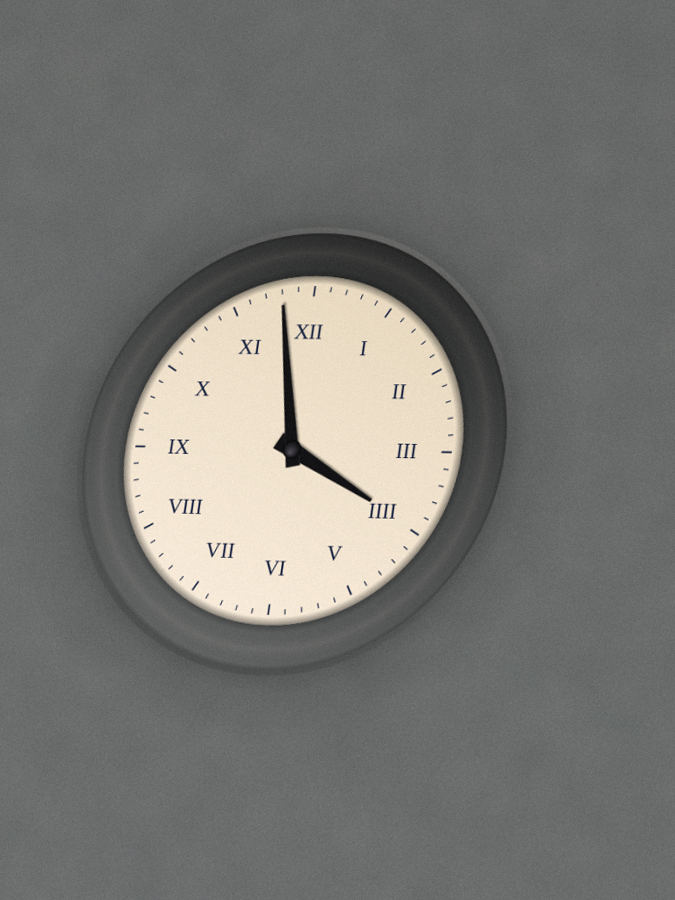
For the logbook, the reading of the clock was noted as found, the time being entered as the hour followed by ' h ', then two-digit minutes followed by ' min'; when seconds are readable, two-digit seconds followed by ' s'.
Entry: 3 h 58 min
